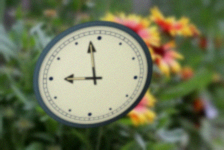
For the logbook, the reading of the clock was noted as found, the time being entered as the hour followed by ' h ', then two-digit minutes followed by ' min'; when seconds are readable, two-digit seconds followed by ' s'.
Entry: 8 h 58 min
